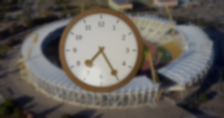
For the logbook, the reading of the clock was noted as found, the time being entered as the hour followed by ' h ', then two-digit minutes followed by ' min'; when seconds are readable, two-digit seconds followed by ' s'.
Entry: 7 h 25 min
